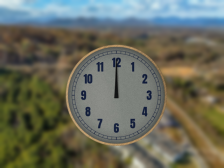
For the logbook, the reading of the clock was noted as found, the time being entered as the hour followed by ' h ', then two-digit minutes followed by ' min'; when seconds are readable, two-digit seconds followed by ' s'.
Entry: 12 h 00 min
